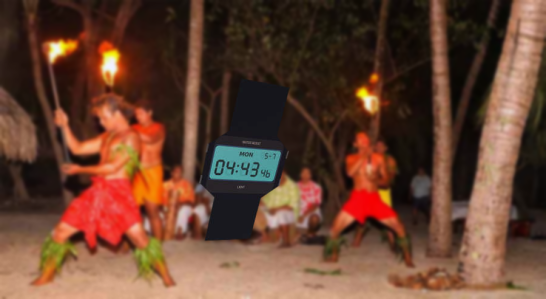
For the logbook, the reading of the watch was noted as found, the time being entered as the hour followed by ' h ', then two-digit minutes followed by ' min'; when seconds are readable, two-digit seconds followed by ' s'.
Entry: 4 h 43 min 46 s
